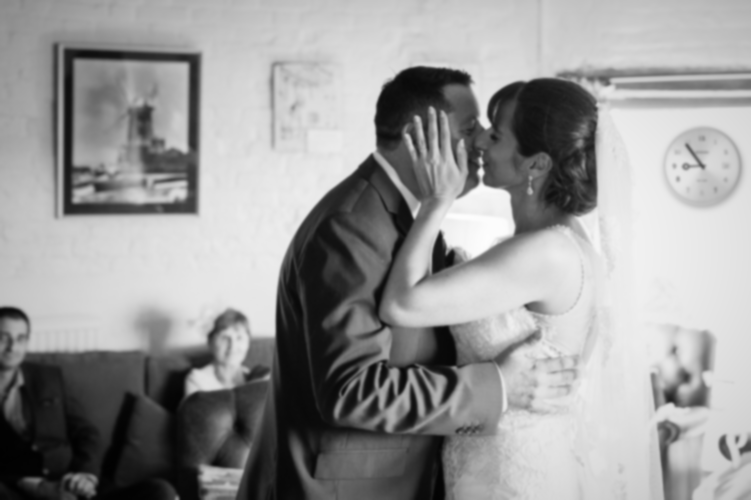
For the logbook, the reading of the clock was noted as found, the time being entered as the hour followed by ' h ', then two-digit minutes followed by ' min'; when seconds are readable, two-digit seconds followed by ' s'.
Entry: 8 h 54 min
